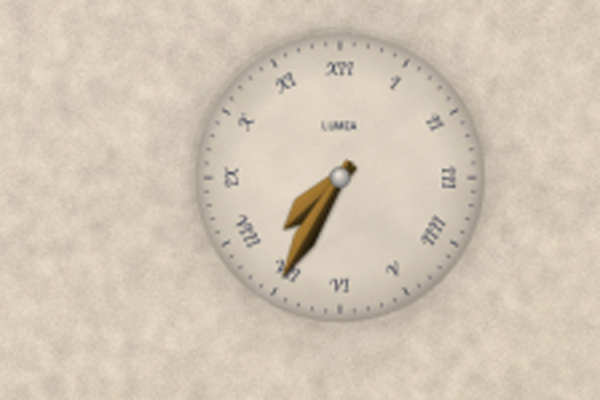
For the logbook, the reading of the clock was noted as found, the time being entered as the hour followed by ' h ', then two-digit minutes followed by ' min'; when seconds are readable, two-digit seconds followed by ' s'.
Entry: 7 h 35 min
